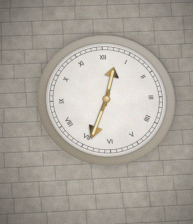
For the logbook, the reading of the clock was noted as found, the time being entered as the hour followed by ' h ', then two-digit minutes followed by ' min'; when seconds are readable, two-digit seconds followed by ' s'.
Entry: 12 h 34 min
